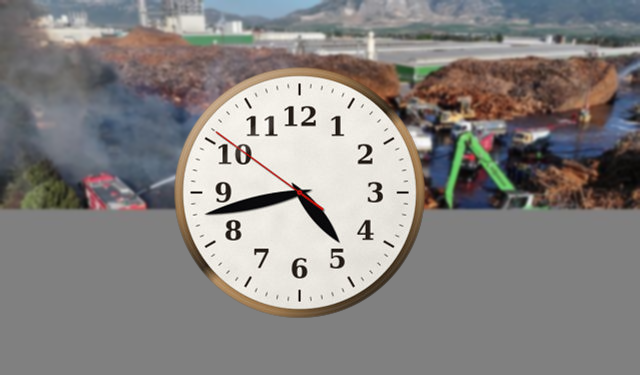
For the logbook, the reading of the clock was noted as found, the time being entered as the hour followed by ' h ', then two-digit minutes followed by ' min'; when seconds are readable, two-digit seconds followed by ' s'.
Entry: 4 h 42 min 51 s
